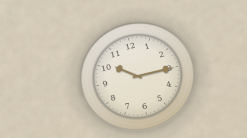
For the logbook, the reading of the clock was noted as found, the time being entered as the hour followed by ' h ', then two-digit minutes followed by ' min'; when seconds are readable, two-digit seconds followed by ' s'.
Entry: 10 h 15 min
